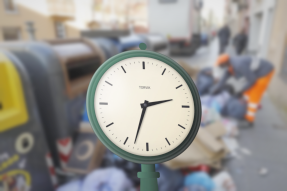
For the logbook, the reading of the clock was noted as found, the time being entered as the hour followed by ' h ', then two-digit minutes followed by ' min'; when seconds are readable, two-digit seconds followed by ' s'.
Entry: 2 h 33 min
